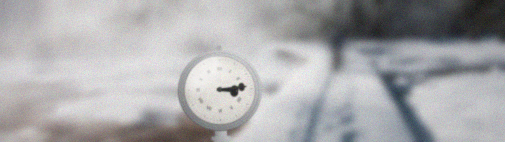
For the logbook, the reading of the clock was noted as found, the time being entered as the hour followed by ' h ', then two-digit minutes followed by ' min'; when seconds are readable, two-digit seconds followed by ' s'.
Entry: 3 h 14 min
